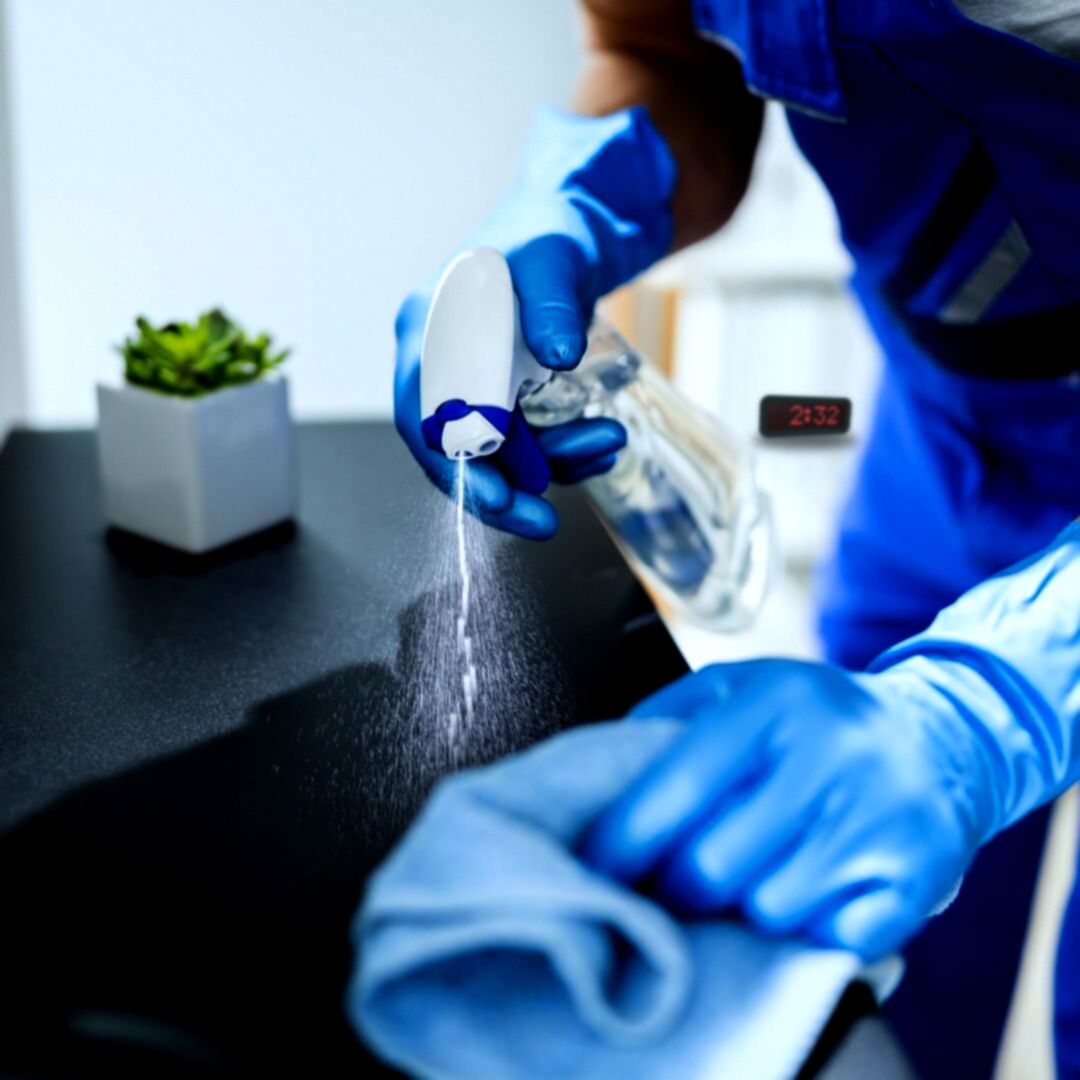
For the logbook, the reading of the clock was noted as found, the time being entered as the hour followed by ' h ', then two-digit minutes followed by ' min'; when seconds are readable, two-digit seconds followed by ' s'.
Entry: 2 h 32 min
